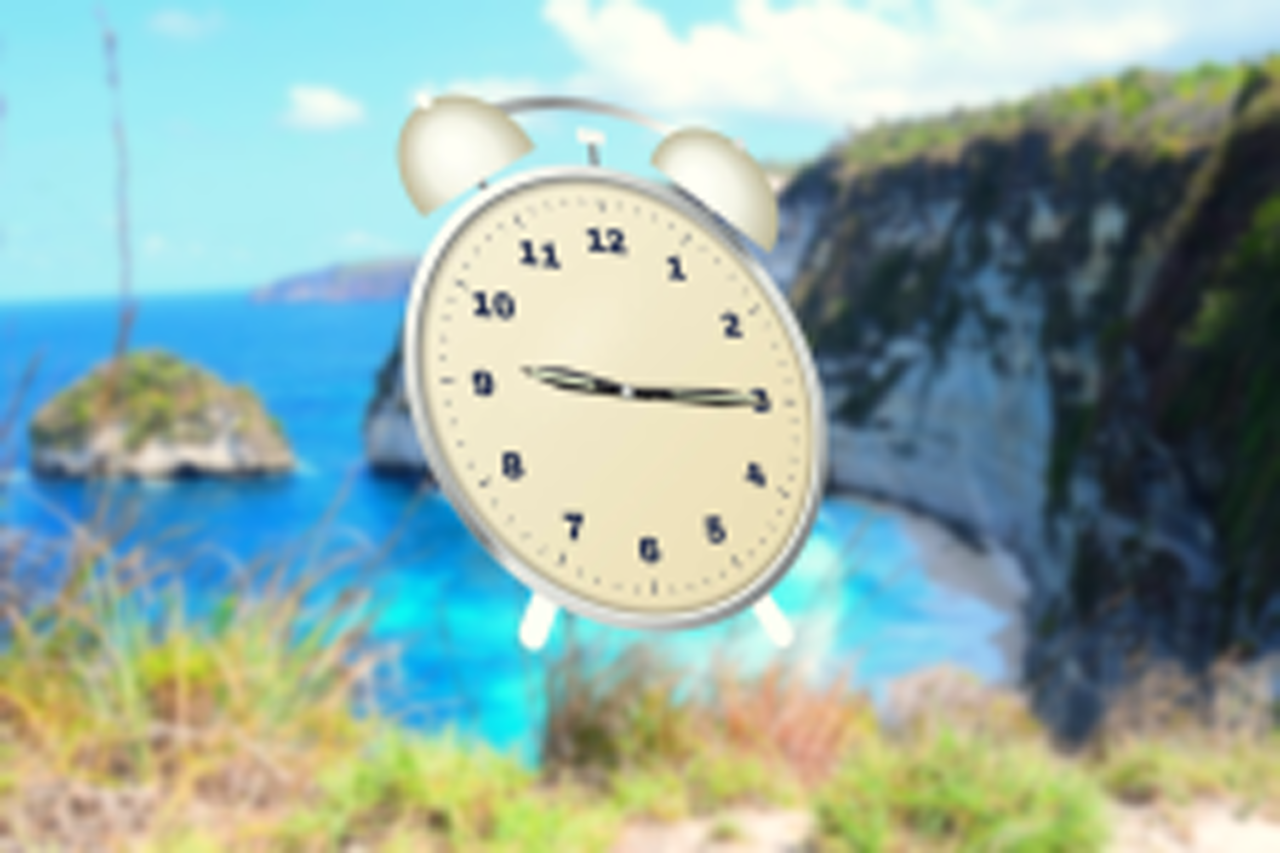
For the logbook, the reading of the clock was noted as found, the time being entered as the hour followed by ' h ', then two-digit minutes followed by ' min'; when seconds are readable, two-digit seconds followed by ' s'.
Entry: 9 h 15 min
